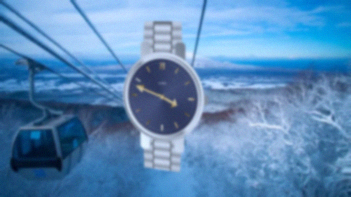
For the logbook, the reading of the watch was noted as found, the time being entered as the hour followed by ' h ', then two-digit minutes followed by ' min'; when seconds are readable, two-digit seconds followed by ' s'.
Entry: 3 h 48 min
